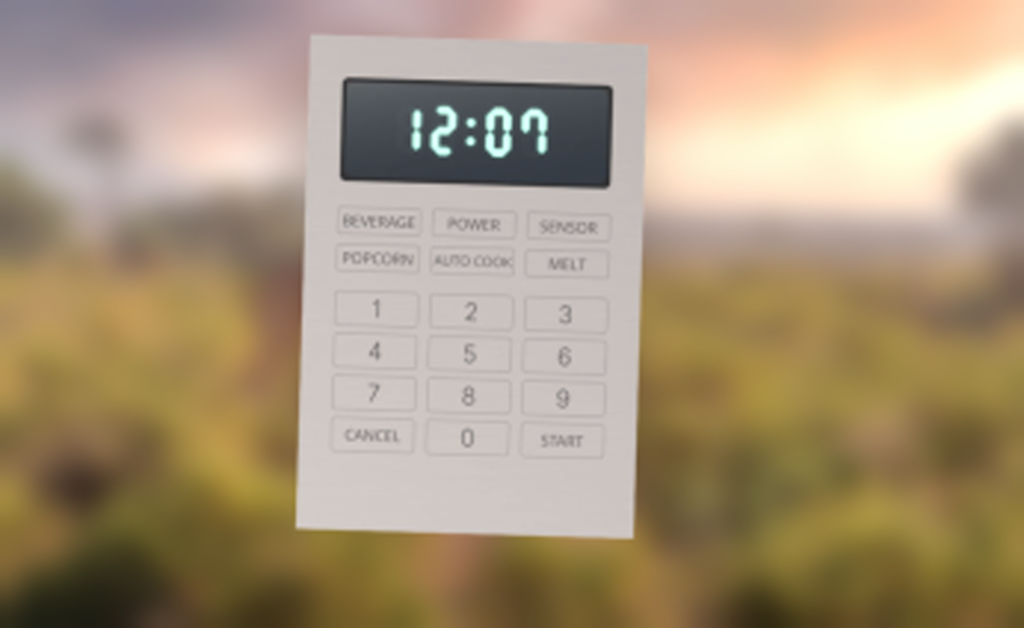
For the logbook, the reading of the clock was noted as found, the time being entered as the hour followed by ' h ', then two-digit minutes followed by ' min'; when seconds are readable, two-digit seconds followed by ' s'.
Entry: 12 h 07 min
